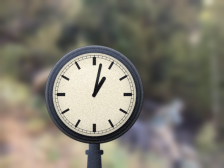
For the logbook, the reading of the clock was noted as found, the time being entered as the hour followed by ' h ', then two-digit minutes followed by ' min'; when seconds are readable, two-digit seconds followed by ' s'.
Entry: 1 h 02 min
